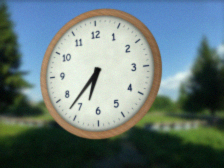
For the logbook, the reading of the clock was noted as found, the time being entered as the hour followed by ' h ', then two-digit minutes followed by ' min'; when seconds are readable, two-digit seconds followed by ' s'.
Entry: 6 h 37 min
